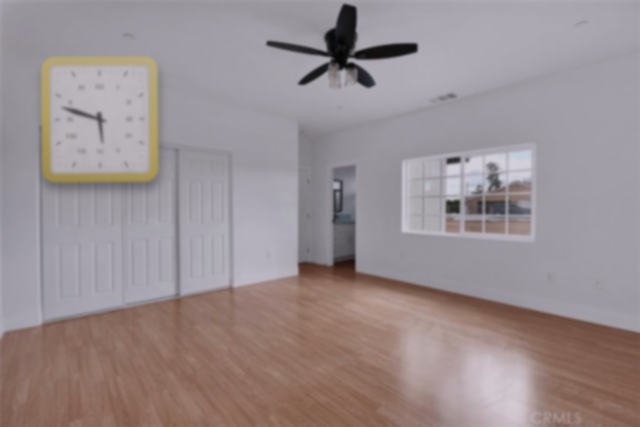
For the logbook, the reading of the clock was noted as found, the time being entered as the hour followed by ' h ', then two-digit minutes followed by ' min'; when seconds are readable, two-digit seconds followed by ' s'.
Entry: 5 h 48 min
